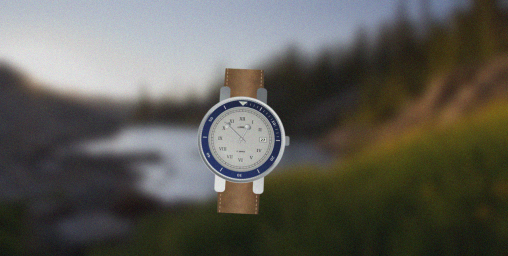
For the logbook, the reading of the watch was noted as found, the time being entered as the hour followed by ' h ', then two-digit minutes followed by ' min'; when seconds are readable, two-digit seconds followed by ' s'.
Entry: 12 h 52 min
